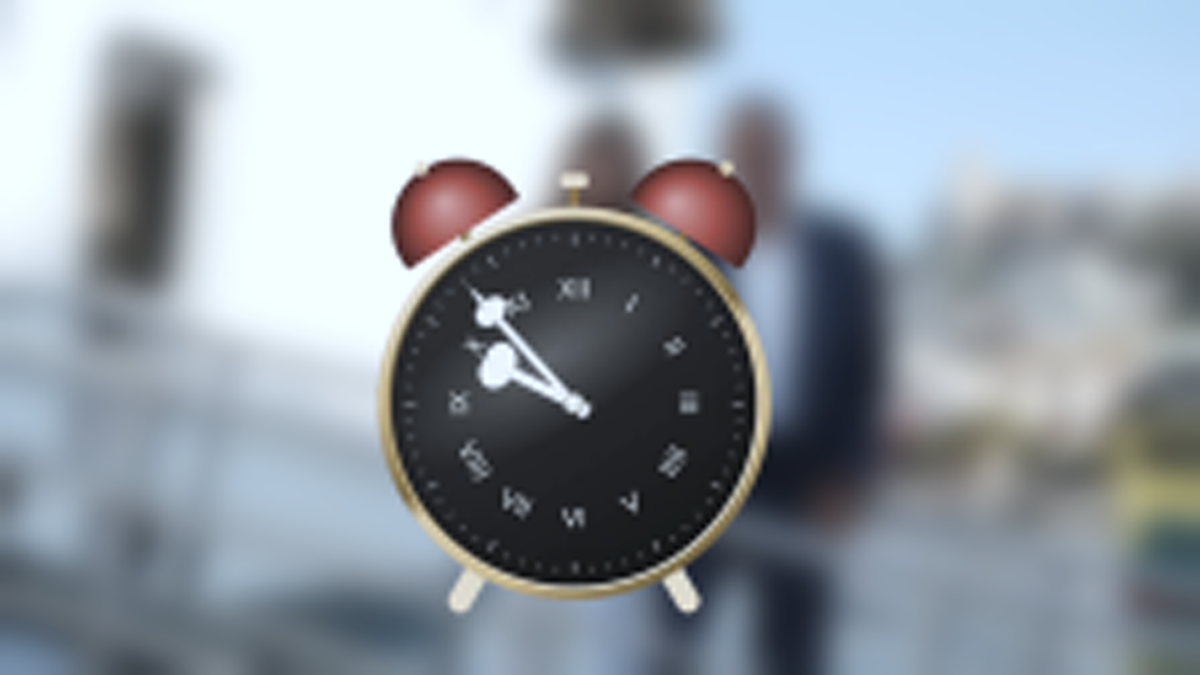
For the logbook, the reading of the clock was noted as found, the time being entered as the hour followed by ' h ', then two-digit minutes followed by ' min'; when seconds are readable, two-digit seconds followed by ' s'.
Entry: 9 h 53 min
